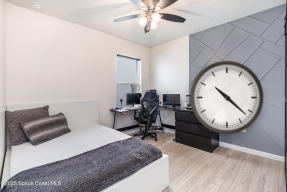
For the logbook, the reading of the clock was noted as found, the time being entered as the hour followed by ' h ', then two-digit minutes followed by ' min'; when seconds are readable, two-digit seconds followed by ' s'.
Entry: 10 h 22 min
